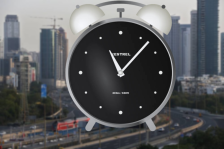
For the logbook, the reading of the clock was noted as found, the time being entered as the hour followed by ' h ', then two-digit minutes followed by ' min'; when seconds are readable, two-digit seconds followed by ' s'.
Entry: 11 h 07 min
